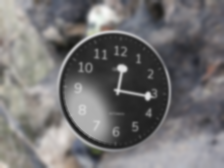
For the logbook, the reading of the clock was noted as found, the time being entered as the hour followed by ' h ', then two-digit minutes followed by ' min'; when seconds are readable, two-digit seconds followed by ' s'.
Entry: 12 h 16 min
